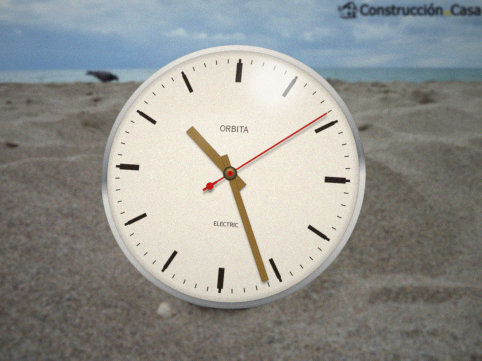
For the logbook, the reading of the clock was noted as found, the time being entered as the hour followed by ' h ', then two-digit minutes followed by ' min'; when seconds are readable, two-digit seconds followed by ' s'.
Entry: 10 h 26 min 09 s
